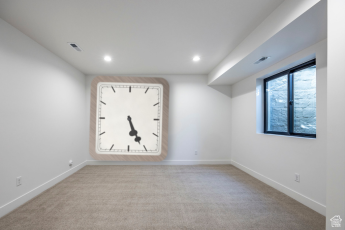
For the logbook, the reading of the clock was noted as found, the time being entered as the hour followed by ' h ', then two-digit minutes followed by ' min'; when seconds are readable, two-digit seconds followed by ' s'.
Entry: 5 h 26 min
